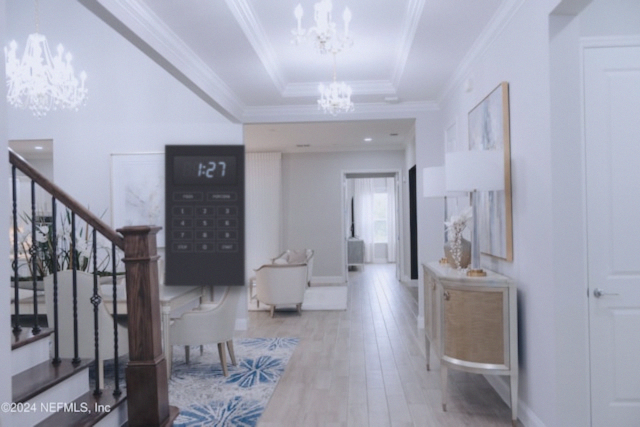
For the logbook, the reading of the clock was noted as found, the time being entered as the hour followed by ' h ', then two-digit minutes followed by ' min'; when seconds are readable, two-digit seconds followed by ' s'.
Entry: 1 h 27 min
